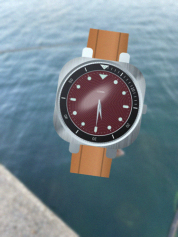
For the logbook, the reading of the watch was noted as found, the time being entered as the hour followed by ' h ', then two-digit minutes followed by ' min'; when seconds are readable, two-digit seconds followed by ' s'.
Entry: 5 h 30 min
